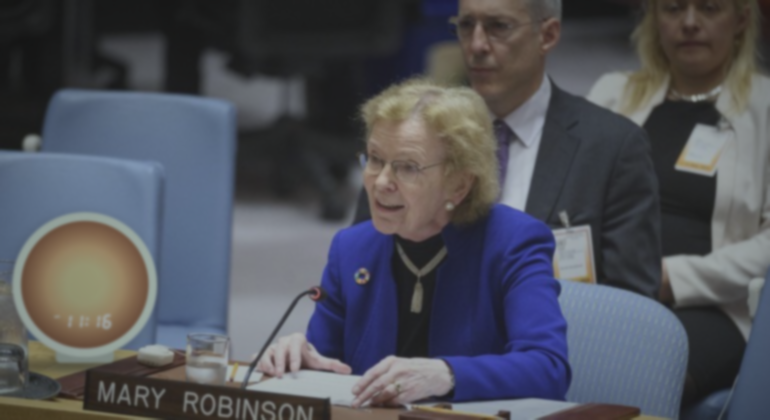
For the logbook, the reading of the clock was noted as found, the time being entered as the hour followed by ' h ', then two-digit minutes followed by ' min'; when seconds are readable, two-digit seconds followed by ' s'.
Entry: 11 h 16 min
